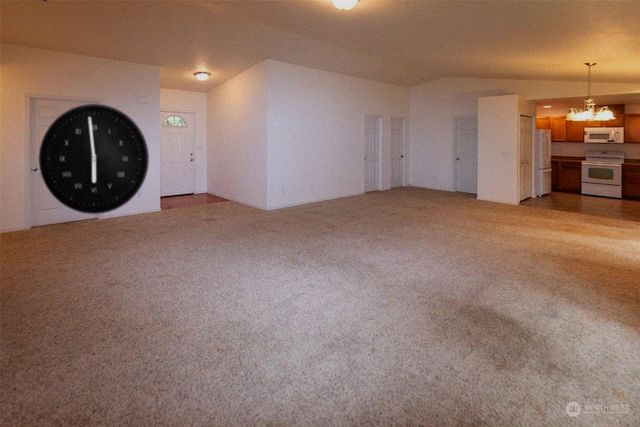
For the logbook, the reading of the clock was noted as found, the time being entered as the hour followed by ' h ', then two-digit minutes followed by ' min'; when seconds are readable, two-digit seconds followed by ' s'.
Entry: 5 h 59 min
